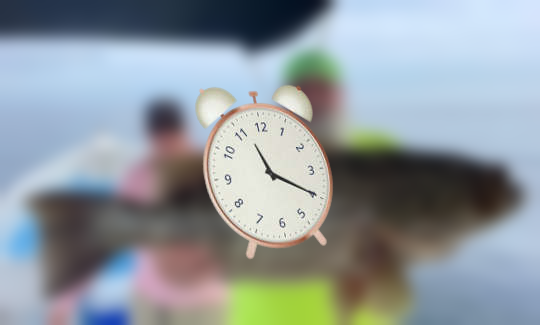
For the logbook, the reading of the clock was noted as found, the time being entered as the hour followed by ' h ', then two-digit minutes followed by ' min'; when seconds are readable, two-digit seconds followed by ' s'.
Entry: 11 h 20 min
